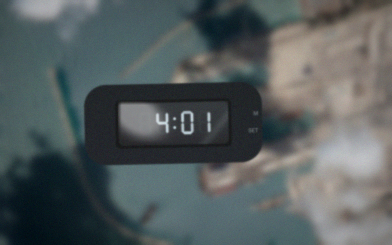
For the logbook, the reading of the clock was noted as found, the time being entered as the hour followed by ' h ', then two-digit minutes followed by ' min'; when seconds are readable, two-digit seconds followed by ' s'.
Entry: 4 h 01 min
